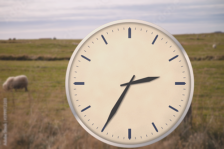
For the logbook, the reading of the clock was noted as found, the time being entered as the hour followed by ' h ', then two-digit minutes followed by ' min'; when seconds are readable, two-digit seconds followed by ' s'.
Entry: 2 h 35 min
